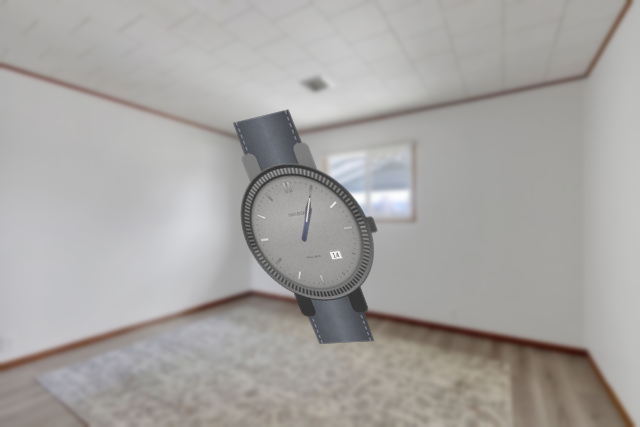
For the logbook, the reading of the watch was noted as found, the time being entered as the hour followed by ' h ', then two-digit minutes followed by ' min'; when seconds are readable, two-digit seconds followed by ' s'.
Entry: 1 h 05 min
